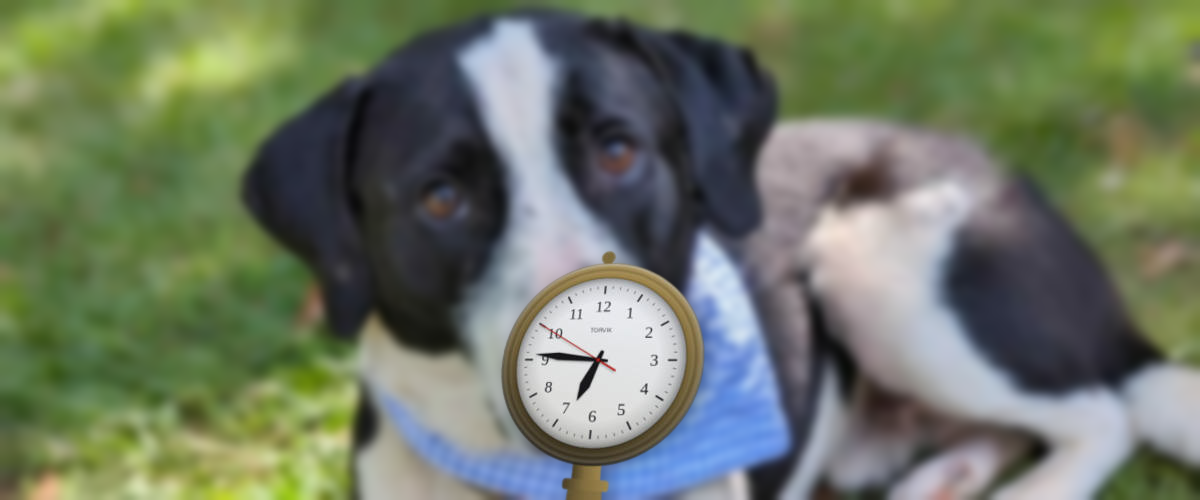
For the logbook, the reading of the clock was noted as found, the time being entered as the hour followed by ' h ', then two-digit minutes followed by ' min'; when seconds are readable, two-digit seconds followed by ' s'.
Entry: 6 h 45 min 50 s
